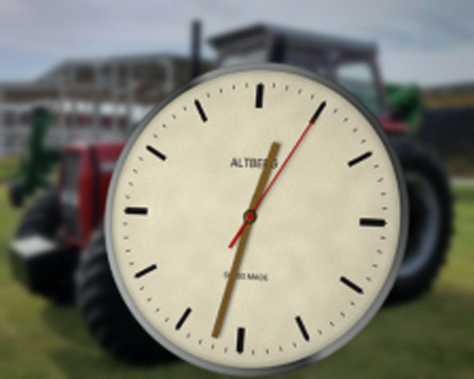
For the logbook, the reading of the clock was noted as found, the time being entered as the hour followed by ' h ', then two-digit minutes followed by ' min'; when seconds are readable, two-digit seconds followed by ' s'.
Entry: 12 h 32 min 05 s
